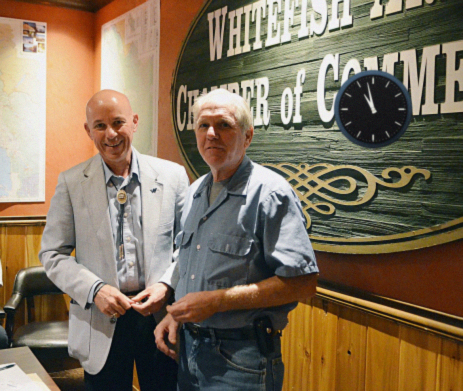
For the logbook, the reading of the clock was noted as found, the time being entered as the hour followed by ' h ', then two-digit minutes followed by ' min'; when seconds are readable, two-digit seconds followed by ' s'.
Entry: 10 h 58 min
